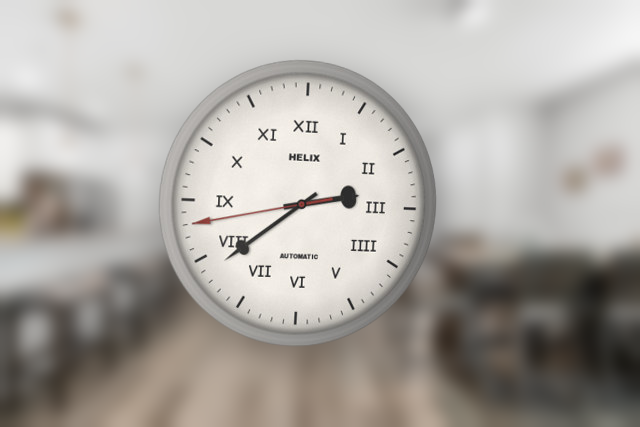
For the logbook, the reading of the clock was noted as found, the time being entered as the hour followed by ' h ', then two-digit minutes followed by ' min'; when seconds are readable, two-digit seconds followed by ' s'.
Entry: 2 h 38 min 43 s
